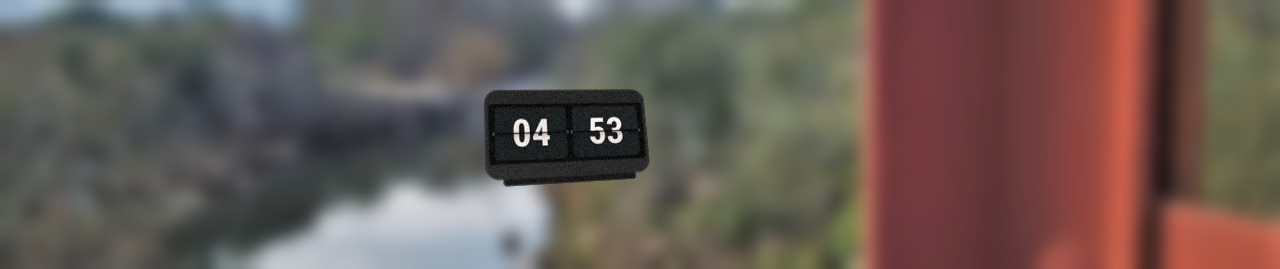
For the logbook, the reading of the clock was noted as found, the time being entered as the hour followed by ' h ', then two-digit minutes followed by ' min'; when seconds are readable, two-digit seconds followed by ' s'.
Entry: 4 h 53 min
